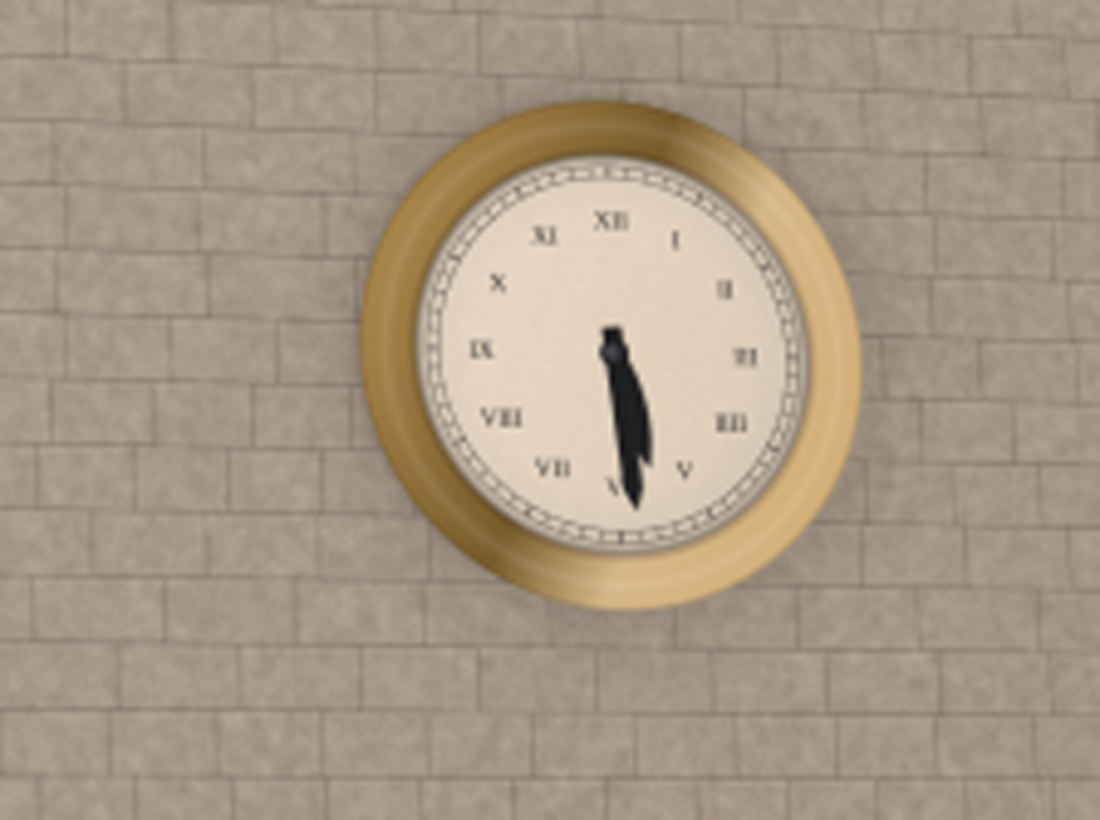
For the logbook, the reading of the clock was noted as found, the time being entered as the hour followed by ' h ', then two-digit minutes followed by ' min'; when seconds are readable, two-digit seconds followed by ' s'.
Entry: 5 h 29 min
